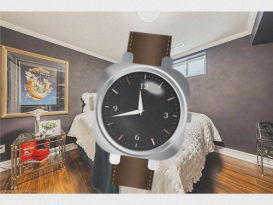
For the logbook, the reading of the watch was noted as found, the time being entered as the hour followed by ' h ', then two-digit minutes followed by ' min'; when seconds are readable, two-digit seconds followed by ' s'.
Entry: 11 h 42 min
